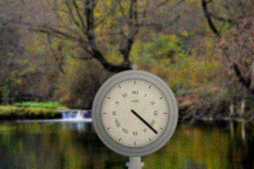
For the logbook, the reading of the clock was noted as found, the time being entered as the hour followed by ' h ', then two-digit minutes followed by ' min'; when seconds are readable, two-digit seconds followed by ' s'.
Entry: 4 h 22 min
